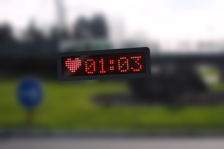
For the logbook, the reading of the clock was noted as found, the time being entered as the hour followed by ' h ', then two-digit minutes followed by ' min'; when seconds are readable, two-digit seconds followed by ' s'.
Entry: 1 h 03 min
